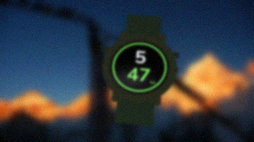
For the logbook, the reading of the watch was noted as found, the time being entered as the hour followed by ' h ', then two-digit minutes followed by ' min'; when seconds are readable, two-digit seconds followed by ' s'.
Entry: 5 h 47 min
